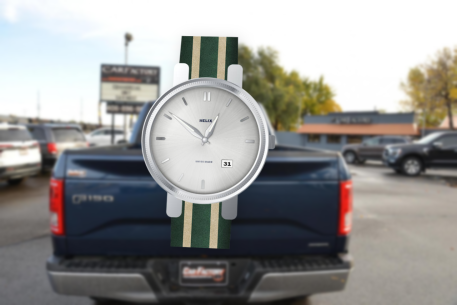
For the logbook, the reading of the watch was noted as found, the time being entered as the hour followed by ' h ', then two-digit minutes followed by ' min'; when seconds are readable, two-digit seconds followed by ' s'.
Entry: 12 h 51 min
